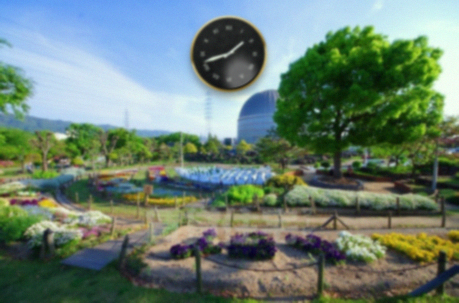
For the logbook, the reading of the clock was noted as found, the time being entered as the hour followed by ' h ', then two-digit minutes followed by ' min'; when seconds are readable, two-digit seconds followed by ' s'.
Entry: 1 h 42 min
